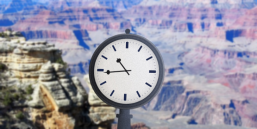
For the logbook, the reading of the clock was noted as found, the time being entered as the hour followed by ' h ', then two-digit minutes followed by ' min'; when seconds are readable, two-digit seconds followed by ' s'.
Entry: 10 h 44 min
